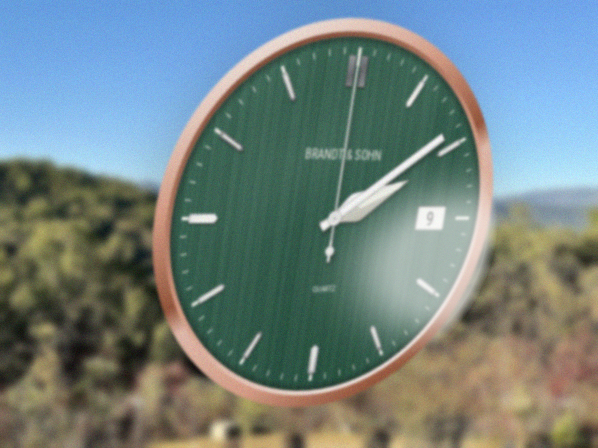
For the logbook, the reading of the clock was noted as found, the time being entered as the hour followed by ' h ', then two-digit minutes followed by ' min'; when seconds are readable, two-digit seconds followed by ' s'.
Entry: 2 h 09 min 00 s
